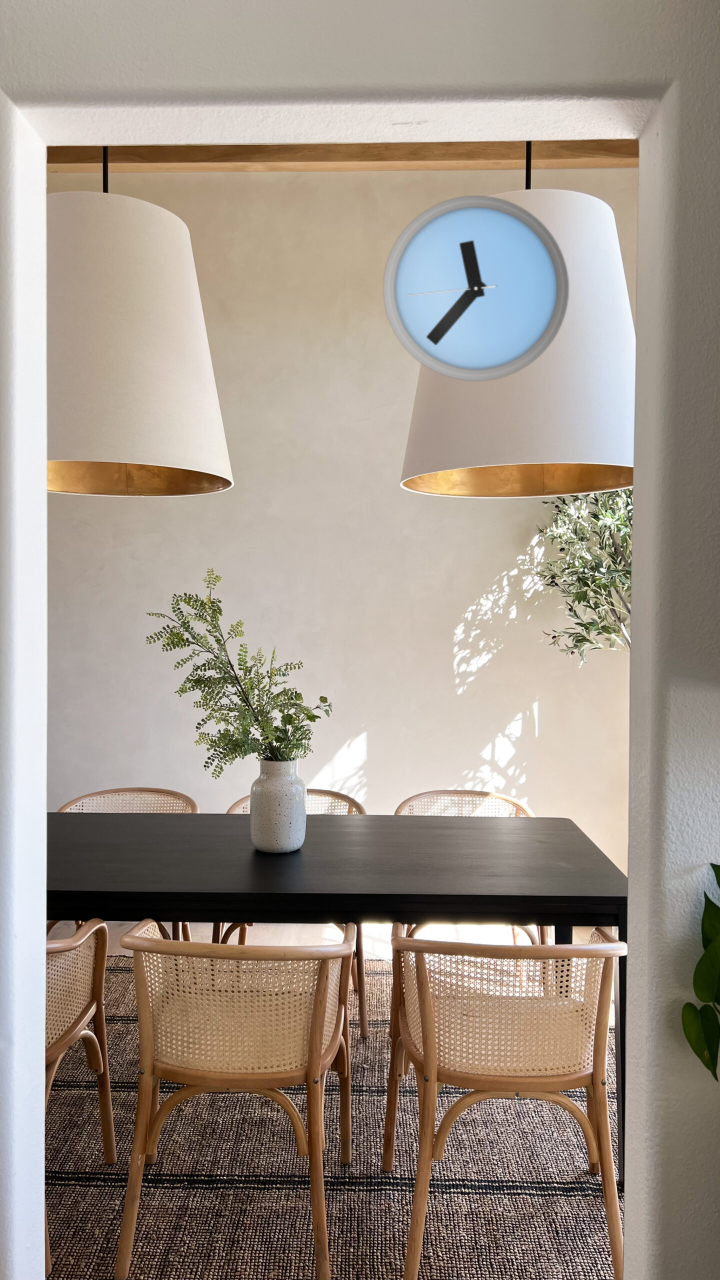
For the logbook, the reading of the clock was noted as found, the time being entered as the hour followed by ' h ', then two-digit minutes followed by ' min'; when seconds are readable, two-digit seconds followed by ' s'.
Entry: 11 h 36 min 44 s
